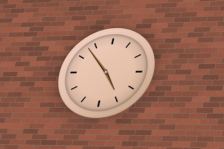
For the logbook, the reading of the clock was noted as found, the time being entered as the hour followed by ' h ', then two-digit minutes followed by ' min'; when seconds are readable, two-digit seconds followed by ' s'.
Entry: 4 h 53 min
